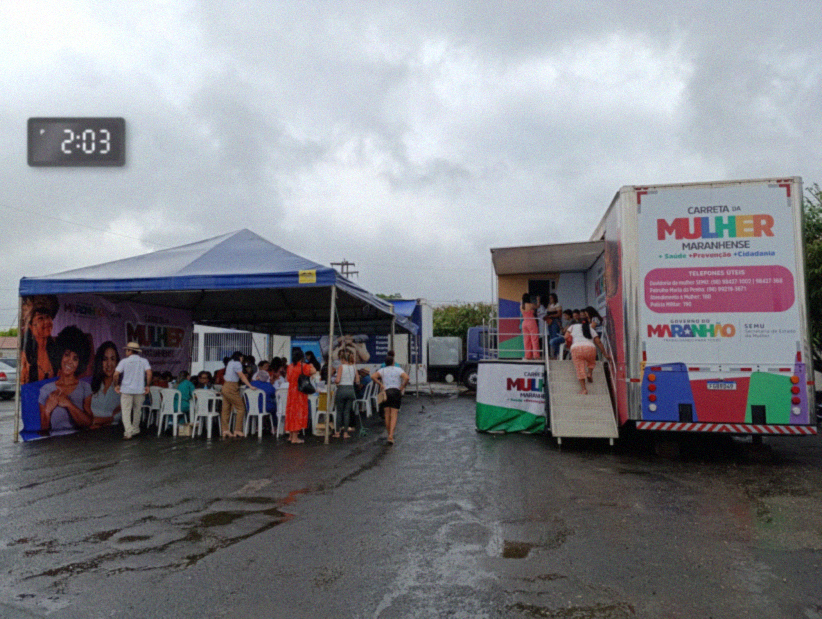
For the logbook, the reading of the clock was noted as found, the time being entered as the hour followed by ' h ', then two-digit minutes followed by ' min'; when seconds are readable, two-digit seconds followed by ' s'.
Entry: 2 h 03 min
